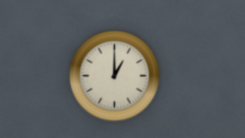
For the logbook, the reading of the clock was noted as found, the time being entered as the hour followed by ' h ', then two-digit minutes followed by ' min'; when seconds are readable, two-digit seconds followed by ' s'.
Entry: 1 h 00 min
